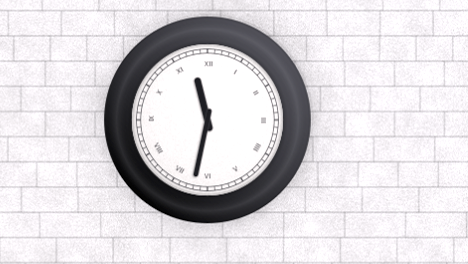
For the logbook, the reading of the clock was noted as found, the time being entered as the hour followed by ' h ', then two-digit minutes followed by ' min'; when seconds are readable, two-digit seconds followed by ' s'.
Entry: 11 h 32 min
